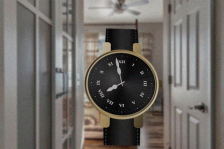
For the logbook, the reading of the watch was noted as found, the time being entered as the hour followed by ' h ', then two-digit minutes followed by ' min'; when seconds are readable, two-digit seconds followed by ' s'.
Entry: 7 h 58 min
